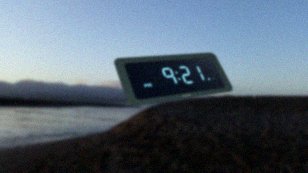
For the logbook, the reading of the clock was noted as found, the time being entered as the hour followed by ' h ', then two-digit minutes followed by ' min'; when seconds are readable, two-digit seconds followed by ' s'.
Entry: 9 h 21 min
